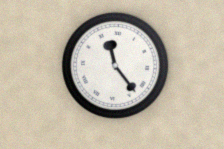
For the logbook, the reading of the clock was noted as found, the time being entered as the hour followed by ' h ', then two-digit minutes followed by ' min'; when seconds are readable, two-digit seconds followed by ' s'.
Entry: 11 h 23 min
